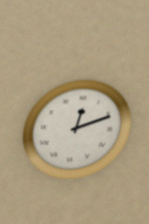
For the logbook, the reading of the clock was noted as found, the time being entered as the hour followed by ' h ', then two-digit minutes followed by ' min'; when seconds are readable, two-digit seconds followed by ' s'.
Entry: 12 h 11 min
